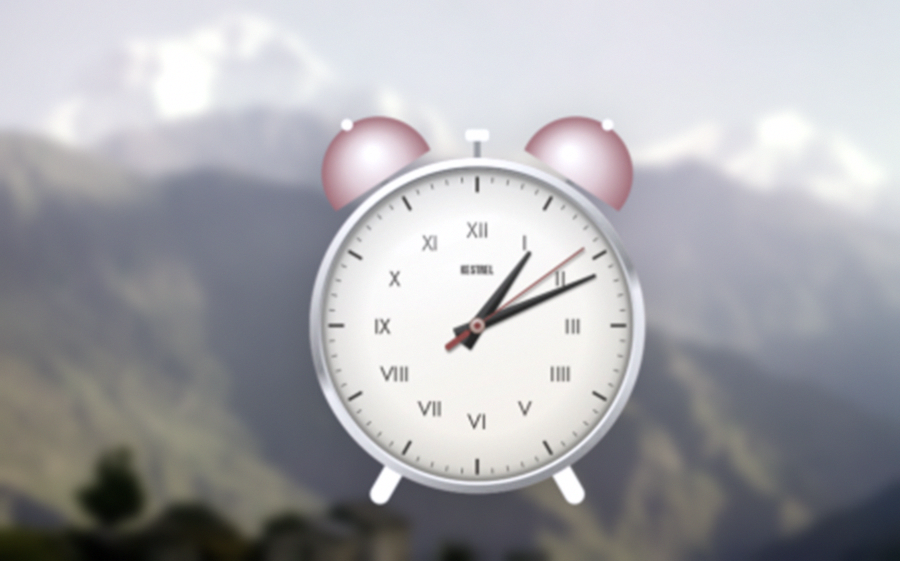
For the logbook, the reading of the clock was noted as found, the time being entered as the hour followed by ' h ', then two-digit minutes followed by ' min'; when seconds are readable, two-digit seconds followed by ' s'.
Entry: 1 h 11 min 09 s
